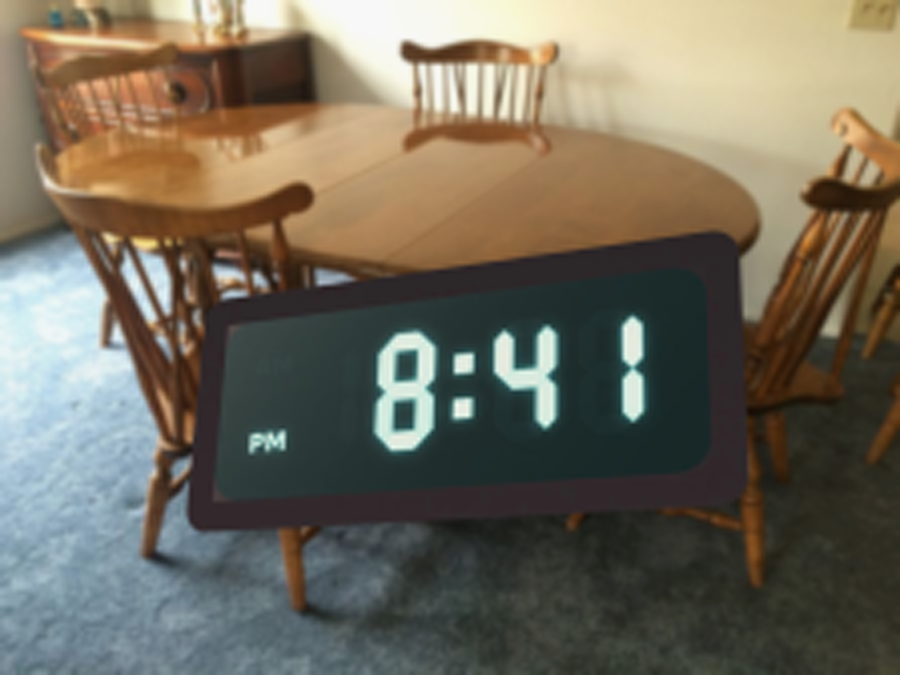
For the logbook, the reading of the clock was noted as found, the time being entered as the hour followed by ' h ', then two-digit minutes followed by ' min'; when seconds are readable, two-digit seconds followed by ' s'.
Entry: 8 h 41 min
